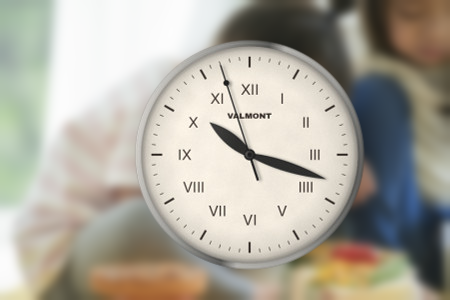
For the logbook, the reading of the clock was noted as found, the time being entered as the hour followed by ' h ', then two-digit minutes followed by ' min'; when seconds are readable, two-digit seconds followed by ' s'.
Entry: 10 h 17 min 57 s
